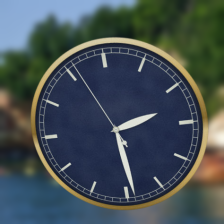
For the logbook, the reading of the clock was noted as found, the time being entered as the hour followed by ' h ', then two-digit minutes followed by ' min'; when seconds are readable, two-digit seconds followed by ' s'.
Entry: 2 h 28 min 56 s
